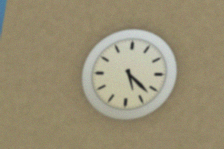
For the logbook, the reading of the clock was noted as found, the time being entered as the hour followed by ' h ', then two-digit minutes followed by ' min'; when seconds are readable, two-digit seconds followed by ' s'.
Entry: 5 h 22 min
